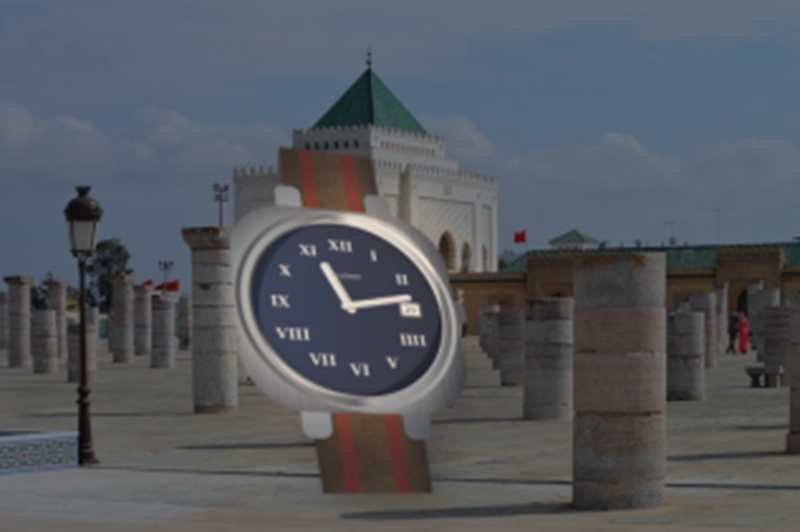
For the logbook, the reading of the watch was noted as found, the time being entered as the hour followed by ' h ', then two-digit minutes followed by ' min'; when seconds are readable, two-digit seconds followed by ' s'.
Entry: 11 h 13 min
